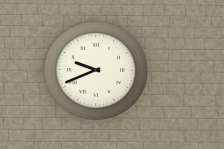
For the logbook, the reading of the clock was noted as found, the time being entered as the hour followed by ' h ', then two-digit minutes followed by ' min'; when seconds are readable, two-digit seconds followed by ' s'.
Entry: 9 h 41 min
